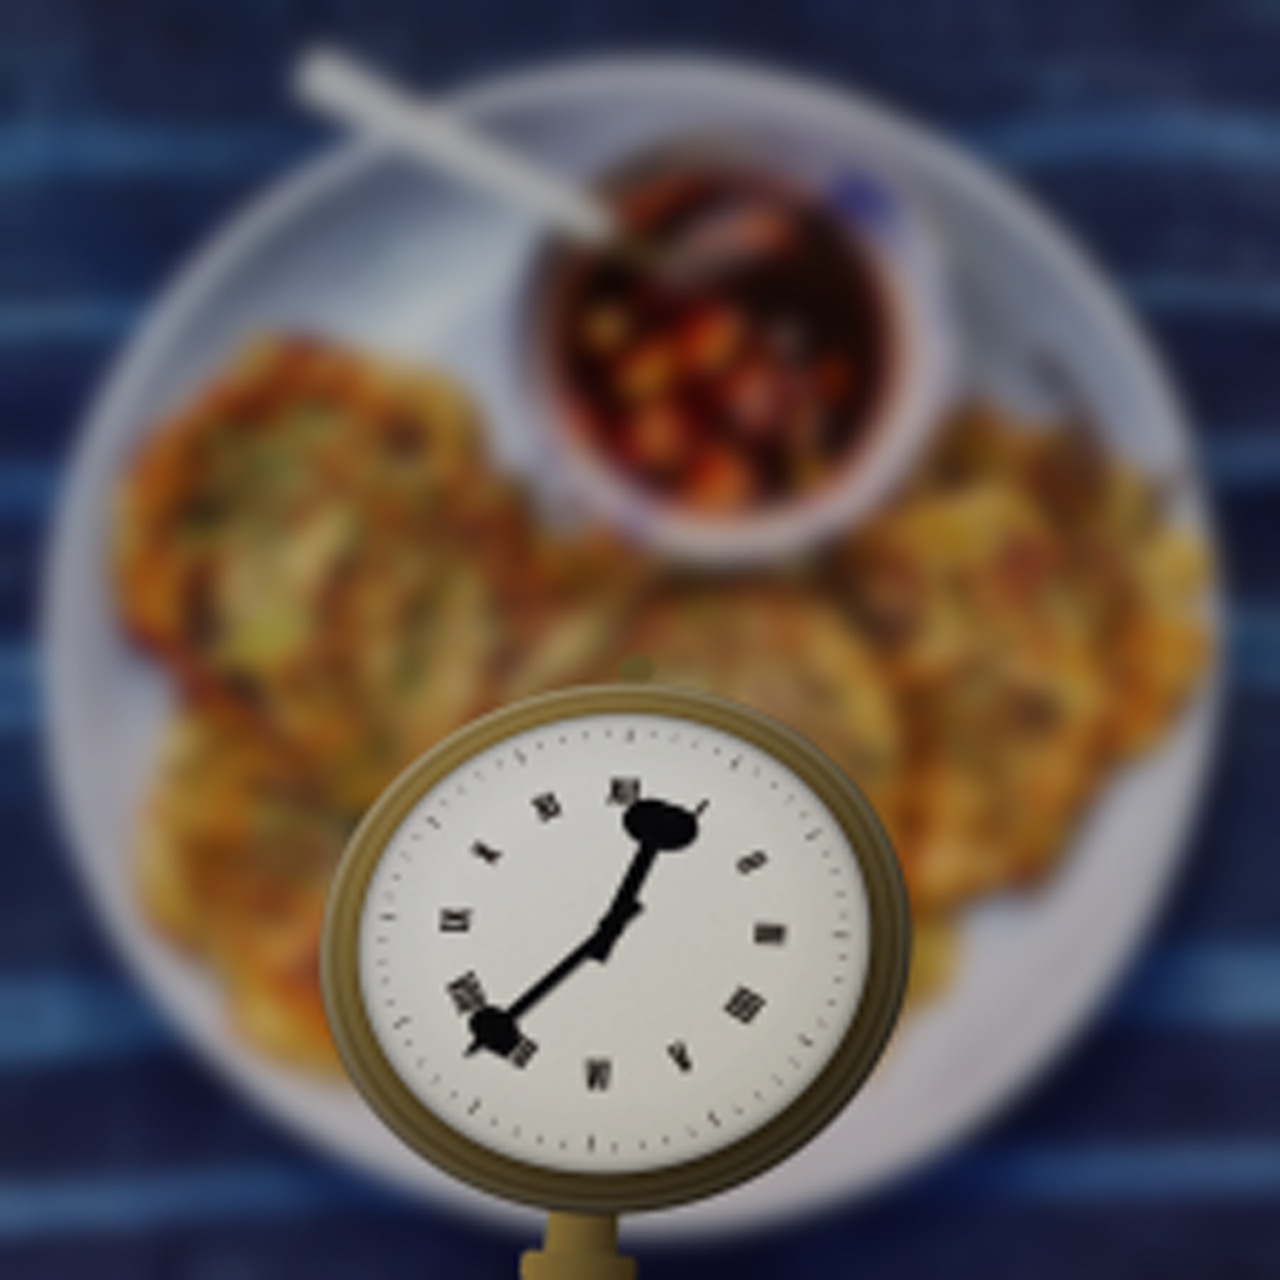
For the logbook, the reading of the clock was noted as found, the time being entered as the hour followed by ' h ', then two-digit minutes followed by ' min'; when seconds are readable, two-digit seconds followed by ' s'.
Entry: 12 h 37 min
